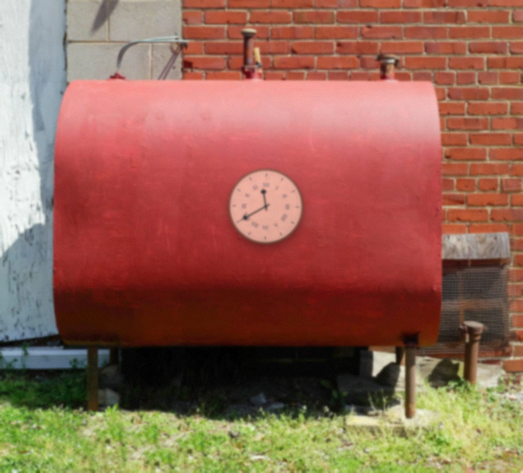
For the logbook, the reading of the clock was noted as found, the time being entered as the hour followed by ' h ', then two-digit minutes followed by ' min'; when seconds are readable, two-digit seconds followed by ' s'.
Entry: 11 h 40 min
